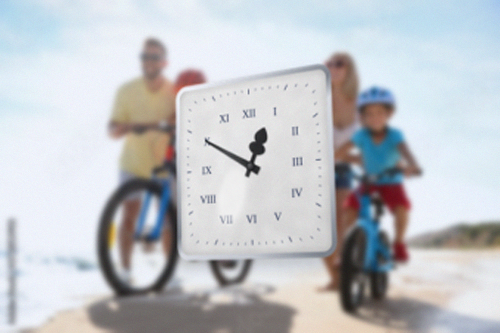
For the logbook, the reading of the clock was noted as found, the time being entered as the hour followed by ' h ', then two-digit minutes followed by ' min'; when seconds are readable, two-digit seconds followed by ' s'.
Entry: 12 h 50 min
